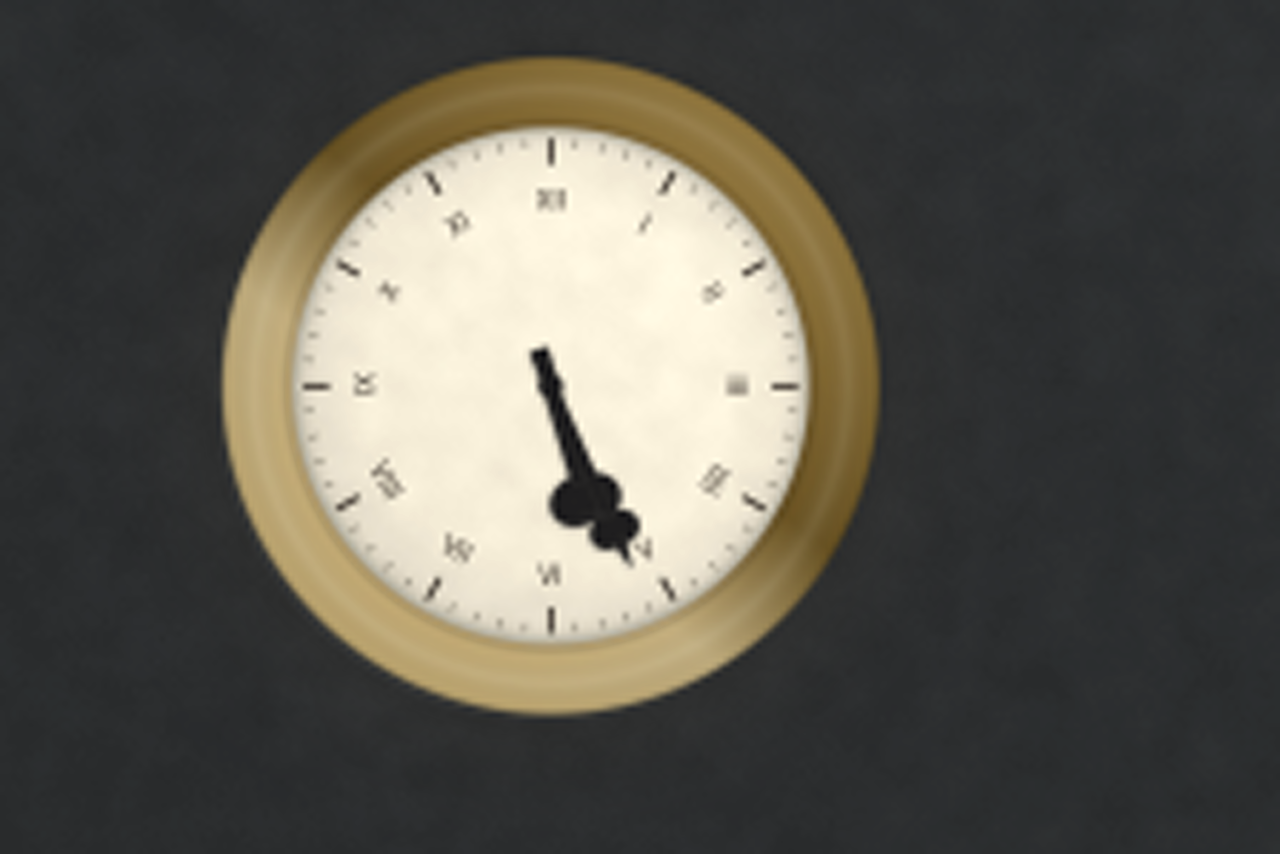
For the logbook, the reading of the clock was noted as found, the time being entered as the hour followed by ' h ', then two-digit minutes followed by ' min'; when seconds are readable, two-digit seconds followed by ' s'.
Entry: 5 h 26 min
